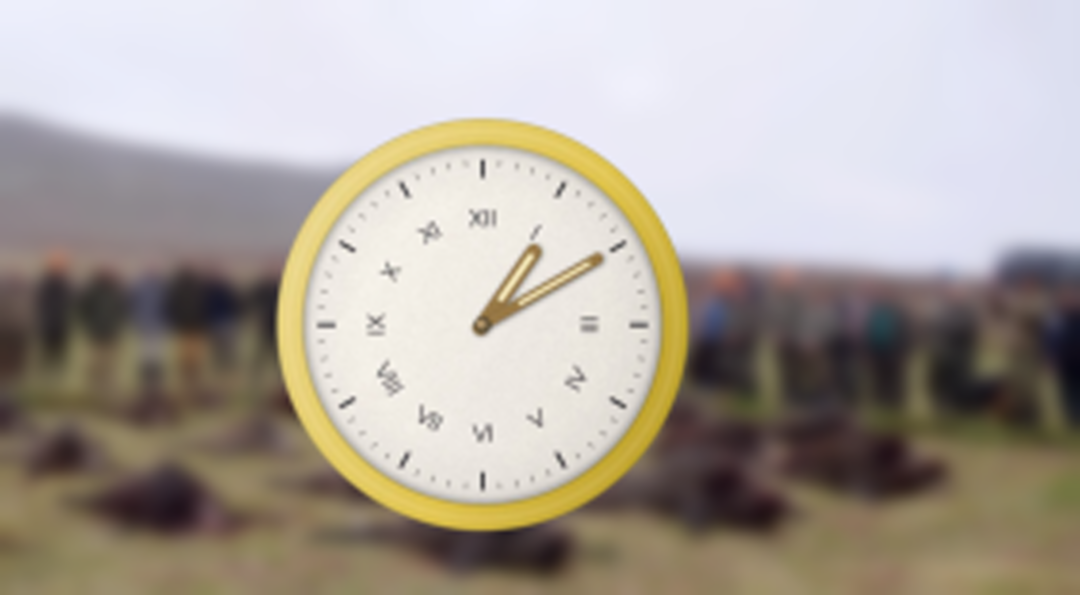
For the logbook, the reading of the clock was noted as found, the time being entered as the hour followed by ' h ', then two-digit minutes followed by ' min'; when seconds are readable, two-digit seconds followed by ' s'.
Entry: 1 h 10 min
